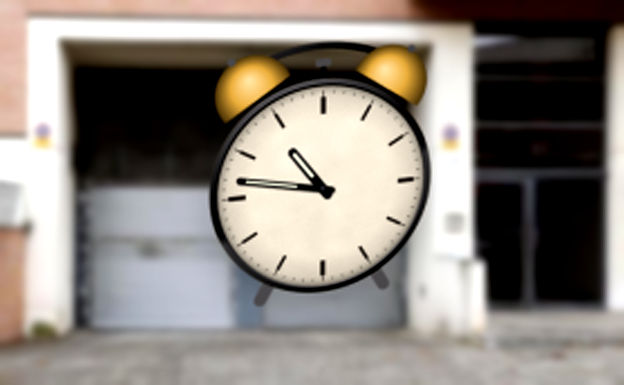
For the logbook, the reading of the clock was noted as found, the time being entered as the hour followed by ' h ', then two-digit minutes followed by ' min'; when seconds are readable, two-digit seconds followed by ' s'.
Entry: 10 h 47 min
